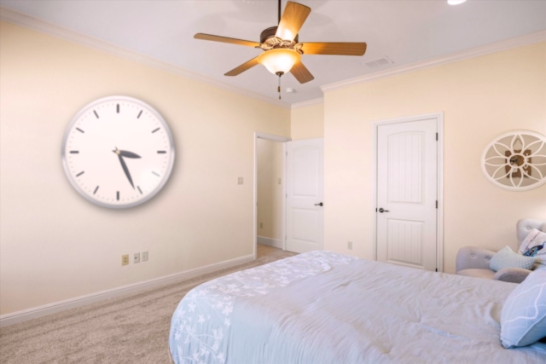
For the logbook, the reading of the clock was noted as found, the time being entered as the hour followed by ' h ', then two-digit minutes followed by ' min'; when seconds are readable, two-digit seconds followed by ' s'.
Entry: 3 h 26 min
